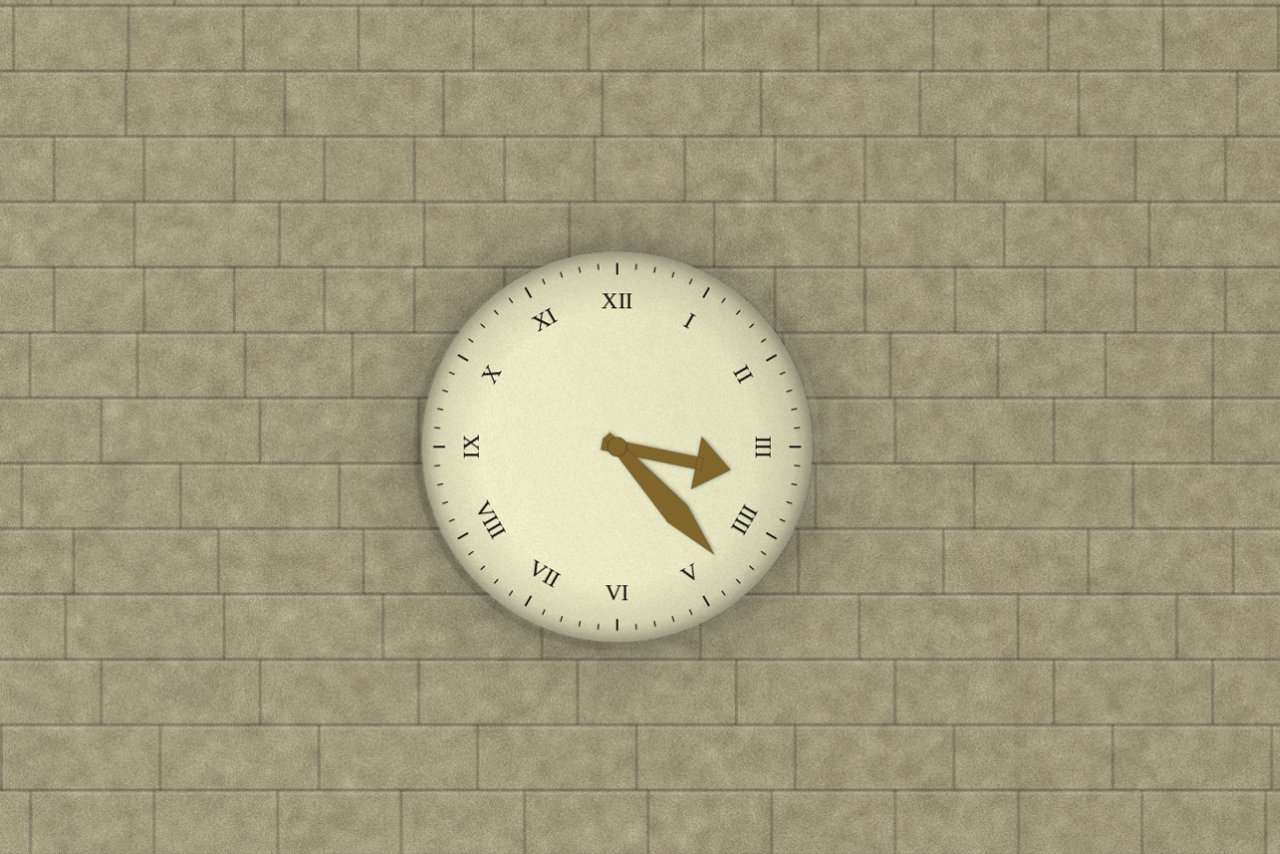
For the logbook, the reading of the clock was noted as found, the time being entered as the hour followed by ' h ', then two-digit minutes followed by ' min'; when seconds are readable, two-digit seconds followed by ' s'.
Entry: 3 h 23 min
